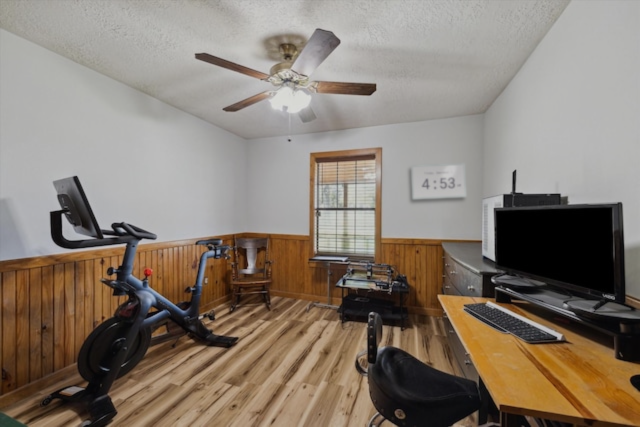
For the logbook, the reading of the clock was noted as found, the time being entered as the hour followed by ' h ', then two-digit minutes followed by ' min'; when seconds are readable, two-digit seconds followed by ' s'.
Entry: 4 h 53 min
